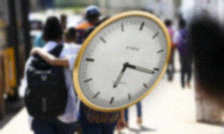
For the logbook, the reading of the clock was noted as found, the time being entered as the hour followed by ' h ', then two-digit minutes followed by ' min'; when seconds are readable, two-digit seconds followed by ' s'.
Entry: 6 h 16 min
